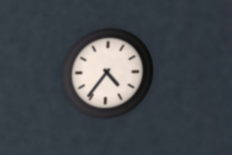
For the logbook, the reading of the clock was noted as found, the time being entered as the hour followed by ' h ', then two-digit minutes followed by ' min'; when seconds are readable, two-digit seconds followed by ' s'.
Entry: 4 h 36 min
